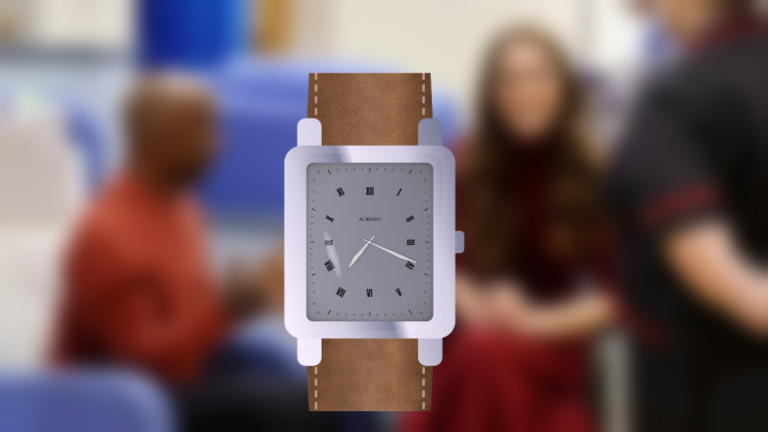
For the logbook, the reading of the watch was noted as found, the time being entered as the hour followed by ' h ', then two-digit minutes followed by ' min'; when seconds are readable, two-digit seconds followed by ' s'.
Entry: 7 h 19 min
